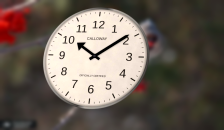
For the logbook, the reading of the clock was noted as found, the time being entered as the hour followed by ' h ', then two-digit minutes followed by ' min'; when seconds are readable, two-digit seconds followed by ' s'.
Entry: 10 h 09 min
